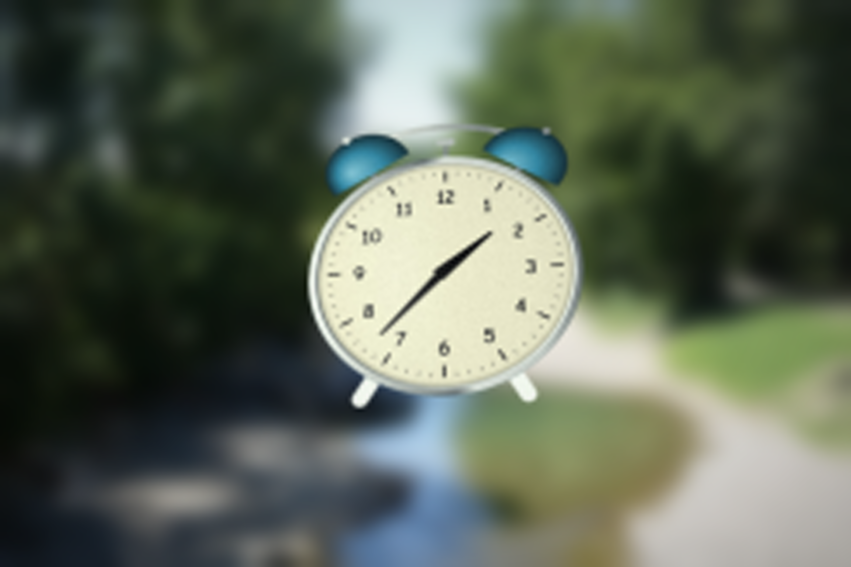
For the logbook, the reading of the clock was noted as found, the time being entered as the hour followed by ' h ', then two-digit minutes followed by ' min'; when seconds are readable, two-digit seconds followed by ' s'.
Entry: 1 h 37 min
